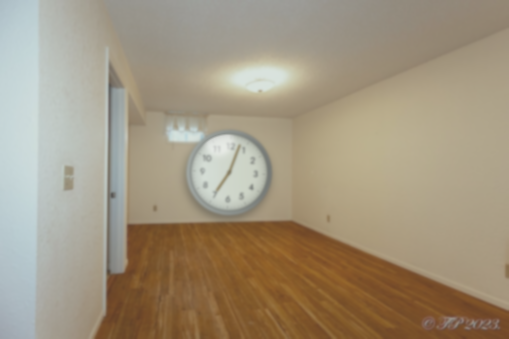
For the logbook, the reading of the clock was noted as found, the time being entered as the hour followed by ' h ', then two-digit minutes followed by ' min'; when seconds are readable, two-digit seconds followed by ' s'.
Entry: 7 h 03 min
